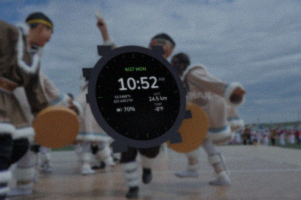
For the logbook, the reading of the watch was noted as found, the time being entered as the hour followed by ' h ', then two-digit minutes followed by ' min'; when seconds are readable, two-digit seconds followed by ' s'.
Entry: 10 h 52 min
